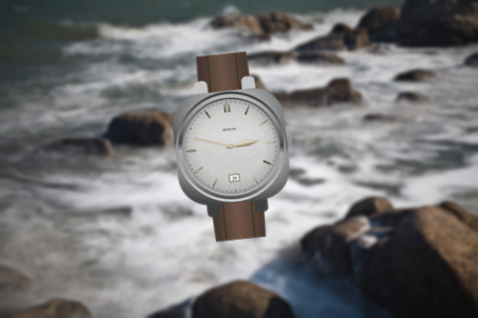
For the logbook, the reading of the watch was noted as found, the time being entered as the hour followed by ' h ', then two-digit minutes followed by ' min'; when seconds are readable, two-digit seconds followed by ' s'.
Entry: 2 h 48 min
